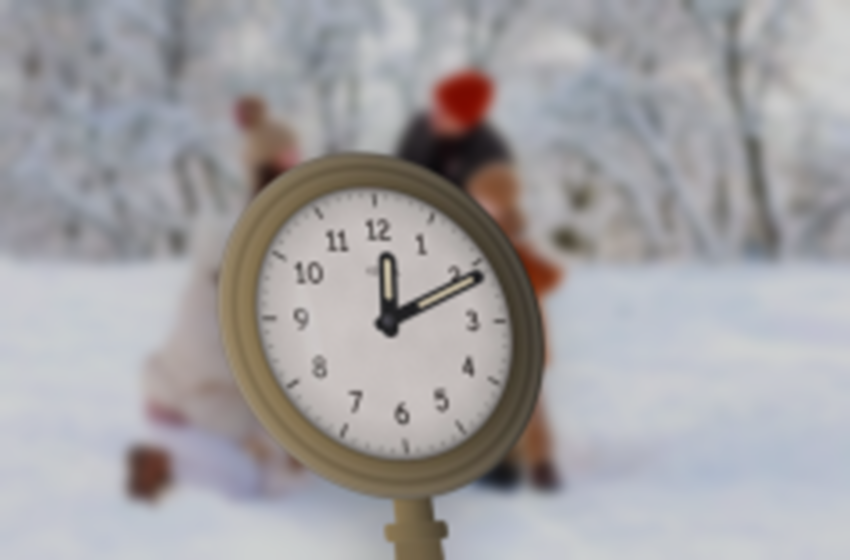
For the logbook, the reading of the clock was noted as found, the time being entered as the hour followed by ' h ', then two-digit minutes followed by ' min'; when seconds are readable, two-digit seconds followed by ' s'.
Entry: 12 h 11 min
